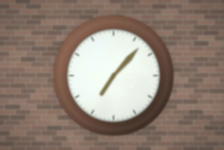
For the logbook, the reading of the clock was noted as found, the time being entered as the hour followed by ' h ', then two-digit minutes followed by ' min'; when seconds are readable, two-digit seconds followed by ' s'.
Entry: 7 h 07 min
